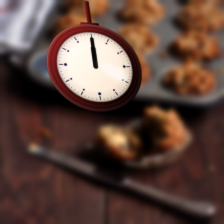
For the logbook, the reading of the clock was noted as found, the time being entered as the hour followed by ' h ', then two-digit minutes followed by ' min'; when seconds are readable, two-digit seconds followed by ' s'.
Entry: 12 h 00 min
